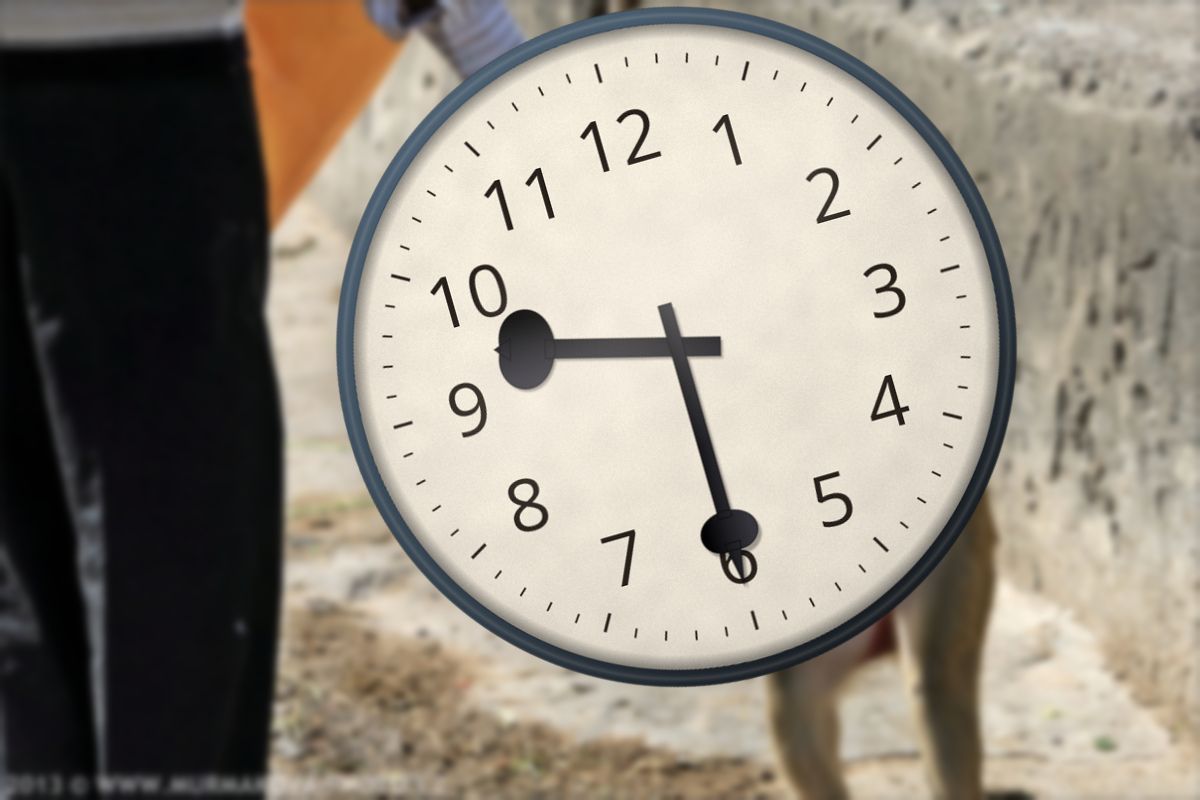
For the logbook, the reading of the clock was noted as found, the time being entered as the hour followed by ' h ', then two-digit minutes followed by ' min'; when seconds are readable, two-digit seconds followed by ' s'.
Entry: 9 h 30 min
